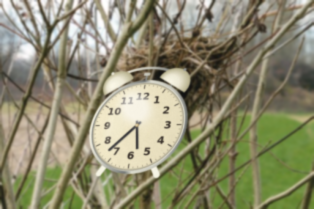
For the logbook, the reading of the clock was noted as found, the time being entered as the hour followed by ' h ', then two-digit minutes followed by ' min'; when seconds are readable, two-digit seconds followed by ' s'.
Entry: 5 h 37 min
